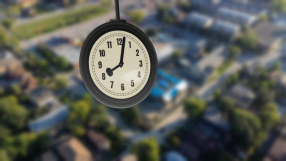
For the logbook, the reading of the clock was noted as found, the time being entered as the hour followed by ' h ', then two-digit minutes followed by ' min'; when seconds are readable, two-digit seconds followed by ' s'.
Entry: 8 h 02 min
